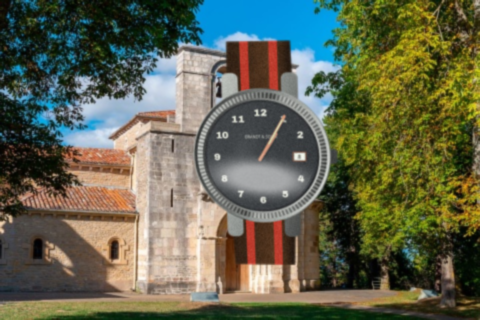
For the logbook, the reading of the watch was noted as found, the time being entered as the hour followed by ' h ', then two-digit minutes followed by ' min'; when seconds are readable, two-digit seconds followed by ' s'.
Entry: 1 h 05 min
